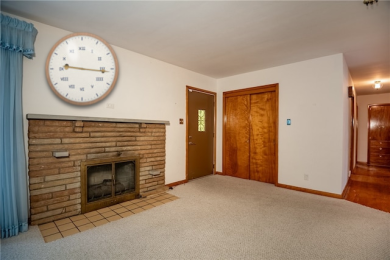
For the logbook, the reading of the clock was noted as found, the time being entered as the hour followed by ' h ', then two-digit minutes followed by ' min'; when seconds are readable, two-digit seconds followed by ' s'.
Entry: 9 h 16 min
